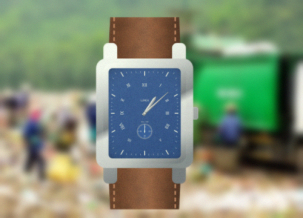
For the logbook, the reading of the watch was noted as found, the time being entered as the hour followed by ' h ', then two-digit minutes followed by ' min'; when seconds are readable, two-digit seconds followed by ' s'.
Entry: 1 h 08 min
